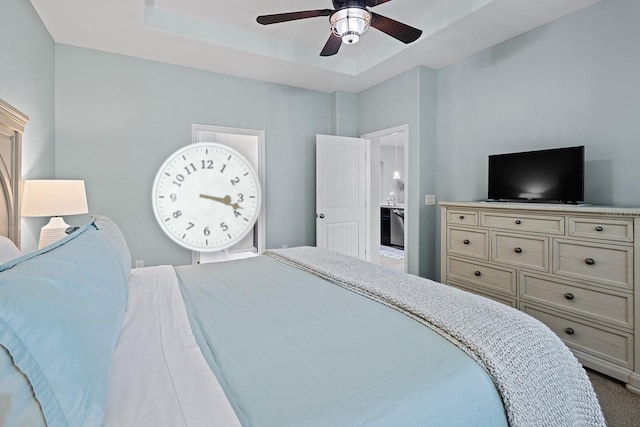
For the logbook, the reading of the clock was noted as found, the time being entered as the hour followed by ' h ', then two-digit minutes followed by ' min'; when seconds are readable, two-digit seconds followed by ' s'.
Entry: 3 h 18 min
